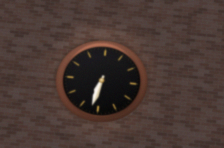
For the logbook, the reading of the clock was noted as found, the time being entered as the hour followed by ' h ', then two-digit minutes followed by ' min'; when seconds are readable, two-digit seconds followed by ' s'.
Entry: 6 h 32 min
